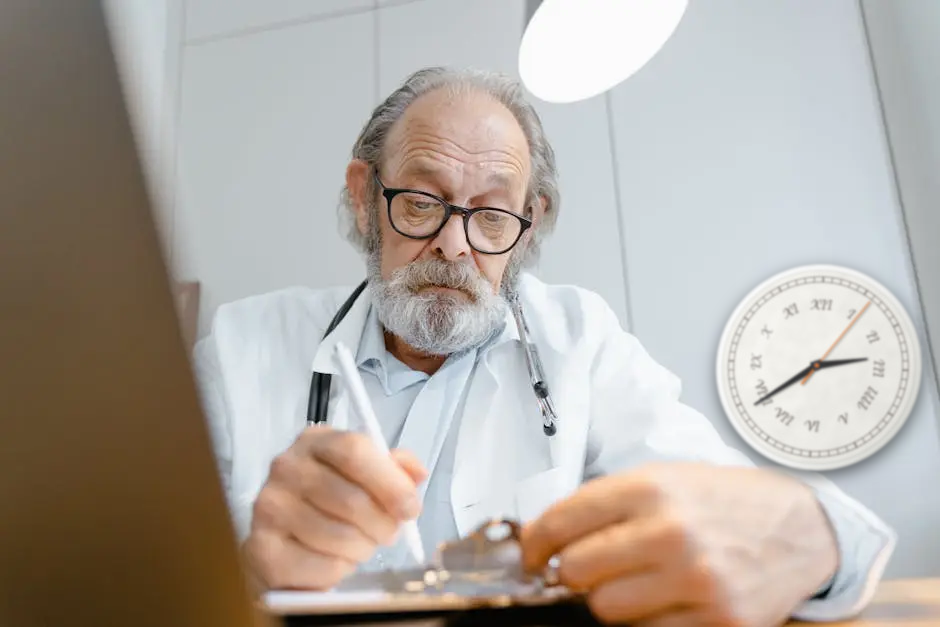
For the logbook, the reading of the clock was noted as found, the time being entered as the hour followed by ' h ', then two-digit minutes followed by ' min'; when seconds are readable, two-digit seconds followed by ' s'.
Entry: 2 h 39 min 06 s
